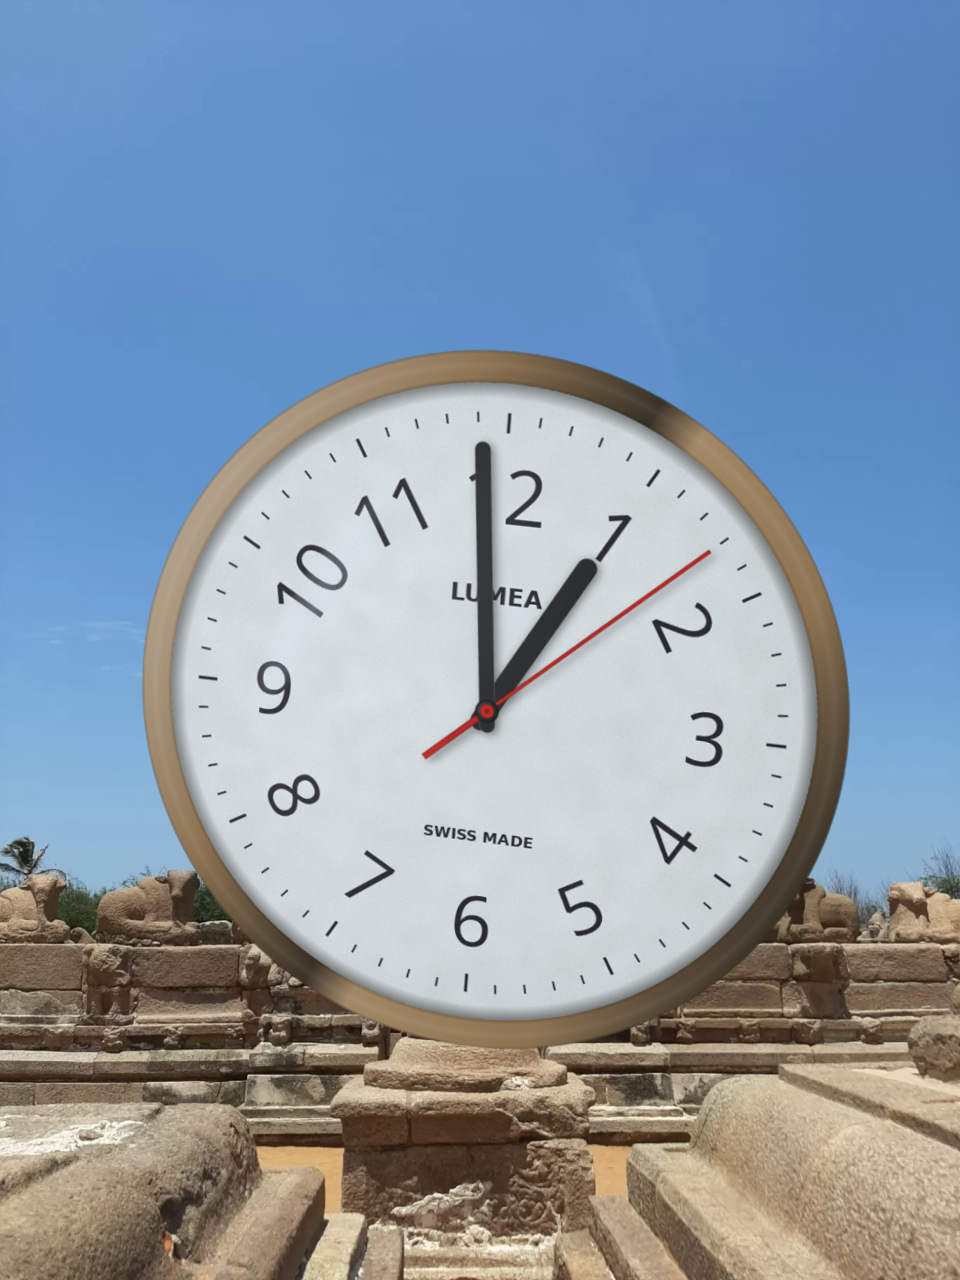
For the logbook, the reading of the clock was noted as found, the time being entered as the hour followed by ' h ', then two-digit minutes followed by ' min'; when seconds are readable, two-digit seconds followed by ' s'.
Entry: 12 h 59 min 08 s
